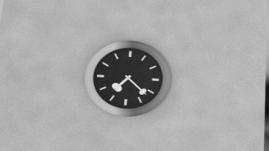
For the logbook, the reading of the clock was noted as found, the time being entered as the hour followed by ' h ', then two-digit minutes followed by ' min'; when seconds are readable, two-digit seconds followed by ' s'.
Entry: 7 h 22 min
